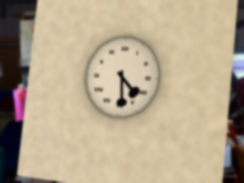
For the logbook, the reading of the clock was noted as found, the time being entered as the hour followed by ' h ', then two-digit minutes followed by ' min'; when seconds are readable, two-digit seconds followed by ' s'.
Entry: 4 h 29 min
